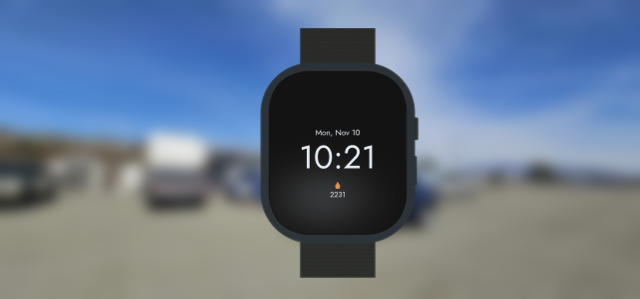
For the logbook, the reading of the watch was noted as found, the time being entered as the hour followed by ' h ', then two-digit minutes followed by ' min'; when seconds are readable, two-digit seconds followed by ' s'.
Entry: 10 h 21 min
